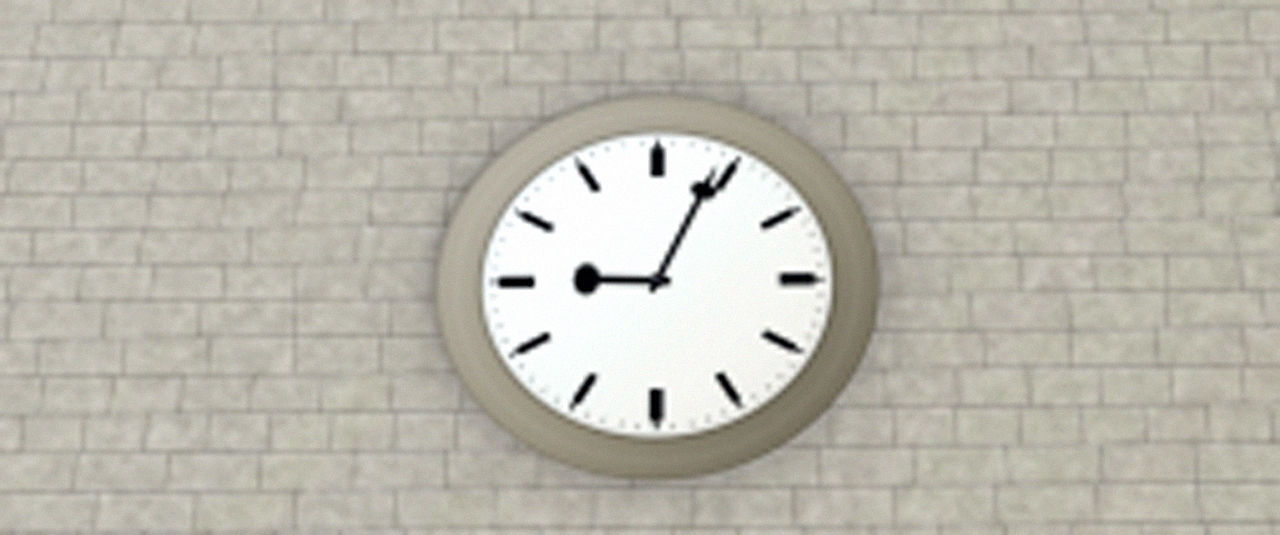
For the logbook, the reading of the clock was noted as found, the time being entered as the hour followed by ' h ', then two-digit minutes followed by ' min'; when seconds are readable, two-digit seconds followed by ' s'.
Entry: 9 h 04 min
